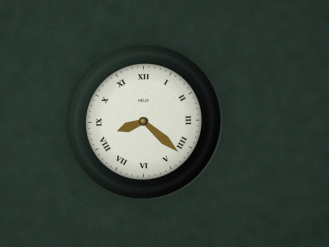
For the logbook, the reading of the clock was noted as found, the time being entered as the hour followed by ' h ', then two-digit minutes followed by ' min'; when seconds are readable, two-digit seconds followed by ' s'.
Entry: 8 h 22 min
